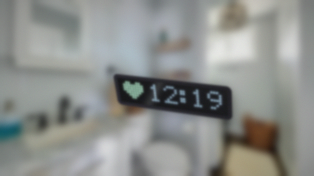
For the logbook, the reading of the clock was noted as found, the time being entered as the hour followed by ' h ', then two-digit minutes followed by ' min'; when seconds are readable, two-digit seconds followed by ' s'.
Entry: 12 h 19 min
